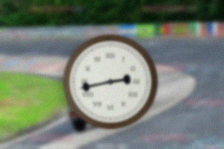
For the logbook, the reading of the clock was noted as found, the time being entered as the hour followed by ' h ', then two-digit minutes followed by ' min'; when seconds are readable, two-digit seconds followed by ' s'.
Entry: 2 h 43 min
